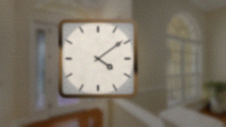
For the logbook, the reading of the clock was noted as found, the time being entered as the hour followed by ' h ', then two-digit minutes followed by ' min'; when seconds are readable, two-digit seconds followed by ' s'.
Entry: 4 h 09 min
